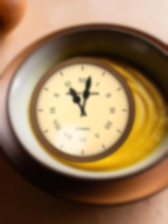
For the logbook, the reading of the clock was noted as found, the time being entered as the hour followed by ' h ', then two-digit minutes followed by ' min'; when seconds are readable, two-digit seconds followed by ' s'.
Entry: 11 h 02 min
